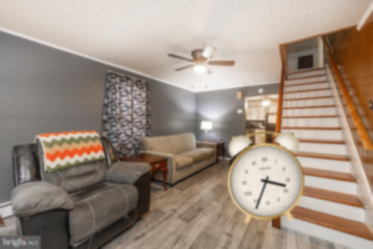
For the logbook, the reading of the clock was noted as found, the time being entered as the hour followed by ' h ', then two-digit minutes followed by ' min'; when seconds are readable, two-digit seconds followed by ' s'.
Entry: 3 h 34 min
